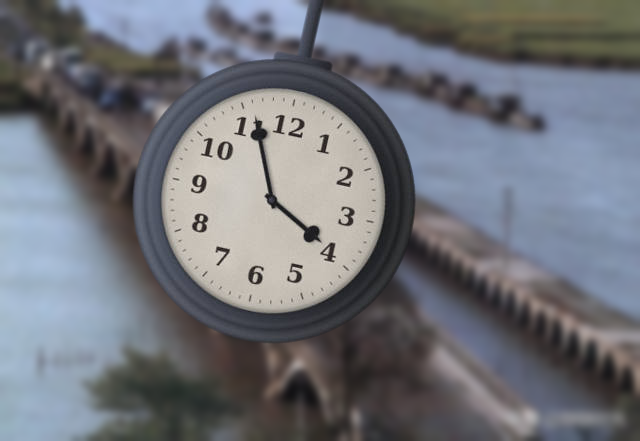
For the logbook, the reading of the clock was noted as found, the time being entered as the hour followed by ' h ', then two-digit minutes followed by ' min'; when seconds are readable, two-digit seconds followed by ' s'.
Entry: 3 h 56 min
